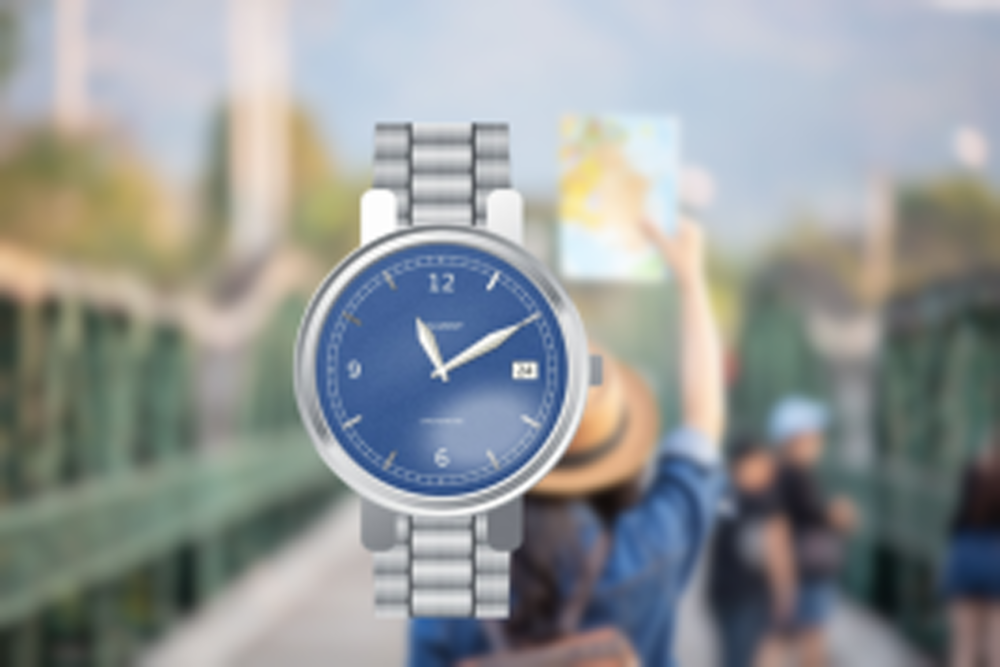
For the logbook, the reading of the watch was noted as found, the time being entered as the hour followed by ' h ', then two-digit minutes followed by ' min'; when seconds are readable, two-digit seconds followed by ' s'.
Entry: 11 h 10 min
